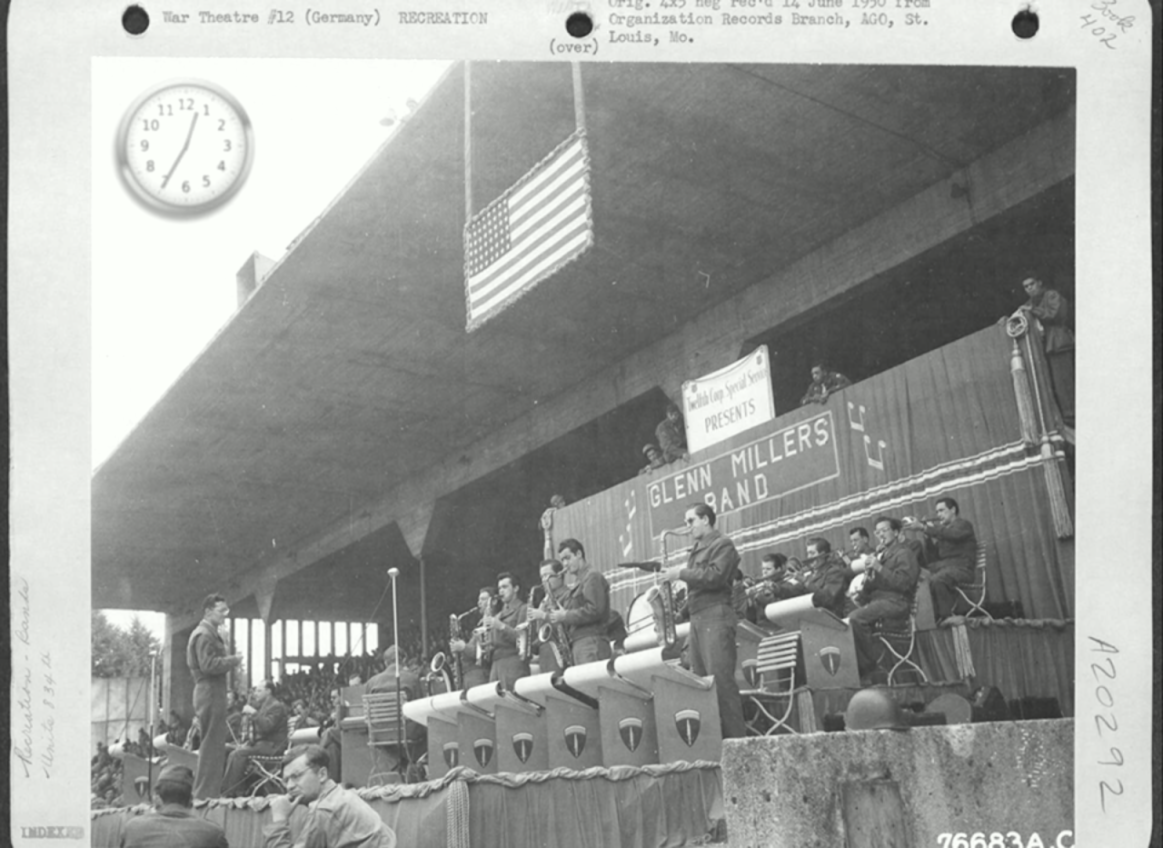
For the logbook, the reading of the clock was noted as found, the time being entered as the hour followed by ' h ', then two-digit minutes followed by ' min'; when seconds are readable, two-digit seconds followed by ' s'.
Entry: 12 h 35 min
